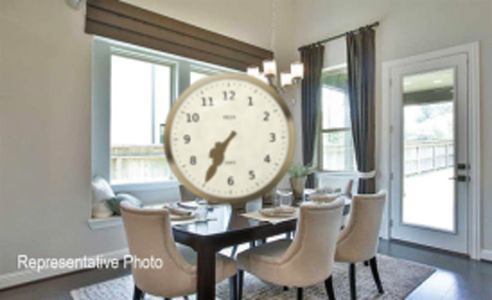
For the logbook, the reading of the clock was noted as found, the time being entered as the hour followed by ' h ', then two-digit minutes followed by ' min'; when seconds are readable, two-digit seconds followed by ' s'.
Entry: 7 h 35 min
